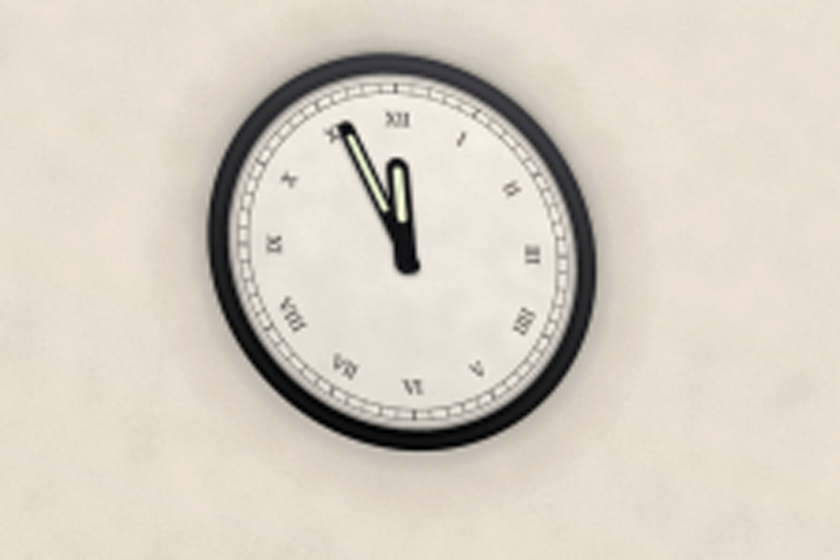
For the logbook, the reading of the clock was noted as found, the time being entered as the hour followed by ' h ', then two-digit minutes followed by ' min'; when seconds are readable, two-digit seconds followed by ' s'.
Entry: 11 h 56 min
